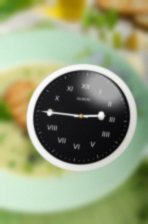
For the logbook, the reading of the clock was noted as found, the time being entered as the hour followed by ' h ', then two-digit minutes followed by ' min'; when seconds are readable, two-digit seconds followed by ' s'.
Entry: 2 h 45 min
